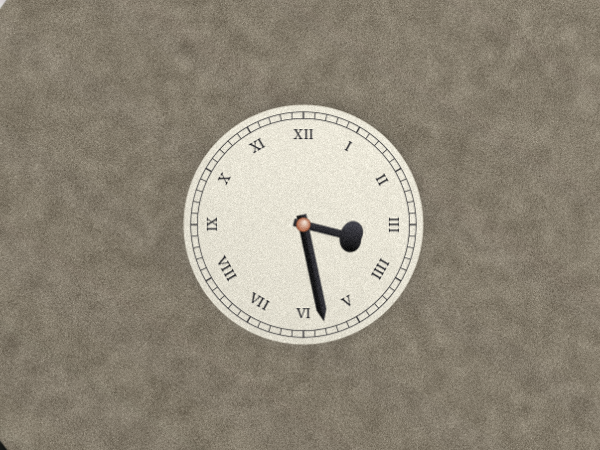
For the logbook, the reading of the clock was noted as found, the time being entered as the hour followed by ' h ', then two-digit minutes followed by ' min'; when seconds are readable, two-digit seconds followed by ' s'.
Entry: 3 h 28 min
